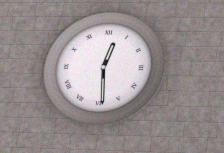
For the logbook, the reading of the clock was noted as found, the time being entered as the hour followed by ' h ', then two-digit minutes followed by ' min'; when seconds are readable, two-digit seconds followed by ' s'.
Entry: 12 h 29 min
